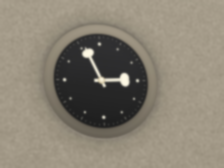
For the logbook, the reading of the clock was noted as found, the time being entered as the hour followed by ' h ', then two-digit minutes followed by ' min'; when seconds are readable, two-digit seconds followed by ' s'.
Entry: 2 h 56 min
